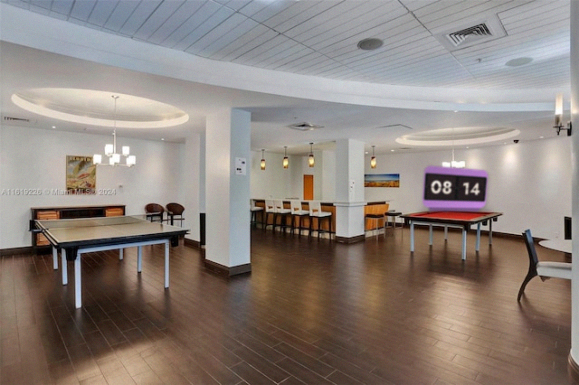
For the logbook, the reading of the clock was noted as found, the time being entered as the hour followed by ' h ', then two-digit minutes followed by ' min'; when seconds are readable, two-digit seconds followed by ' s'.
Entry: 8 h 14 min
